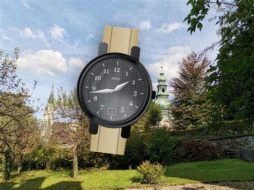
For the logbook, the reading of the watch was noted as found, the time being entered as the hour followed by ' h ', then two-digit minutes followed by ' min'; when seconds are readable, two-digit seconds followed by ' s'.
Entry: 1 h 43 min
